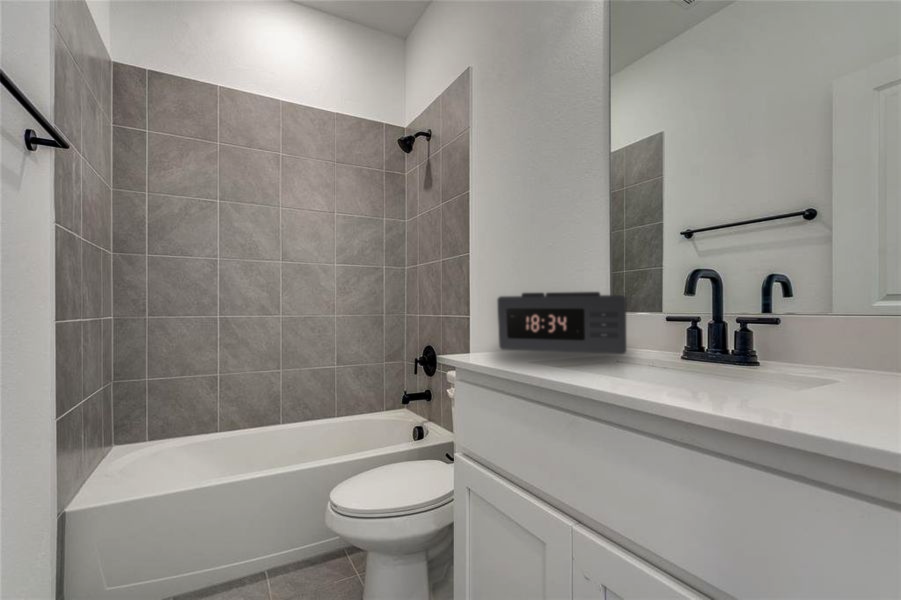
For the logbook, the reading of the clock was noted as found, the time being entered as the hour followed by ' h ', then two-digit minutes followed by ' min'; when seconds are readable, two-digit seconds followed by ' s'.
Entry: 18 h 34 min
